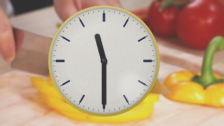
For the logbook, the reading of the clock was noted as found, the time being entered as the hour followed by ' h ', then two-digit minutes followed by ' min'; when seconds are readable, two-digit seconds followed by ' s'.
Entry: 11 h 30 min
